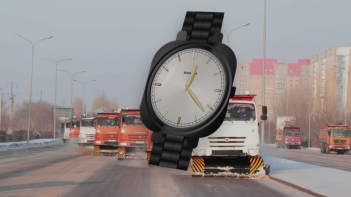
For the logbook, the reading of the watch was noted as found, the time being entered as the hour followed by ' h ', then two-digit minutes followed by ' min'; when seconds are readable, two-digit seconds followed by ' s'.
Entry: 12 h 22 min
